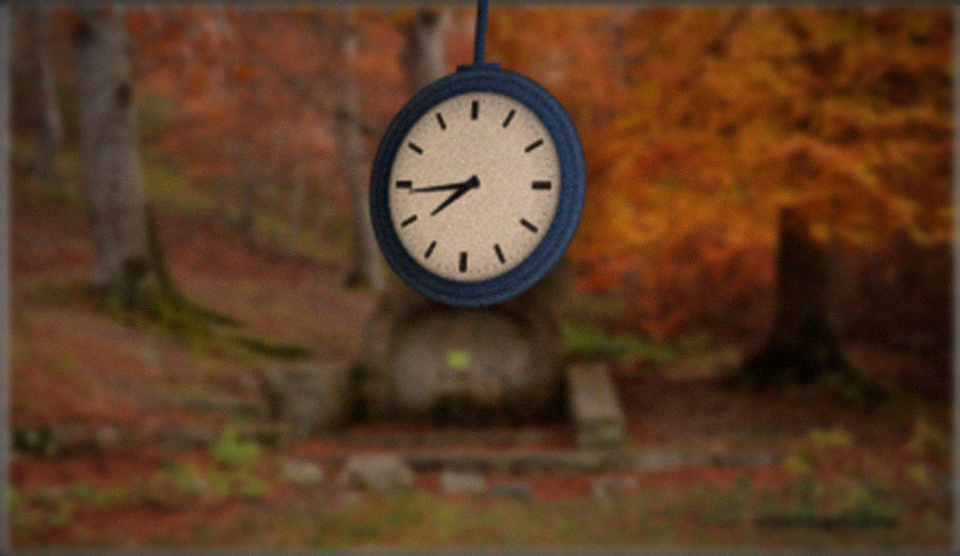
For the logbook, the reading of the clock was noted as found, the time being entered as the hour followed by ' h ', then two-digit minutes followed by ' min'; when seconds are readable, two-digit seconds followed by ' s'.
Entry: 7 h 44 min
